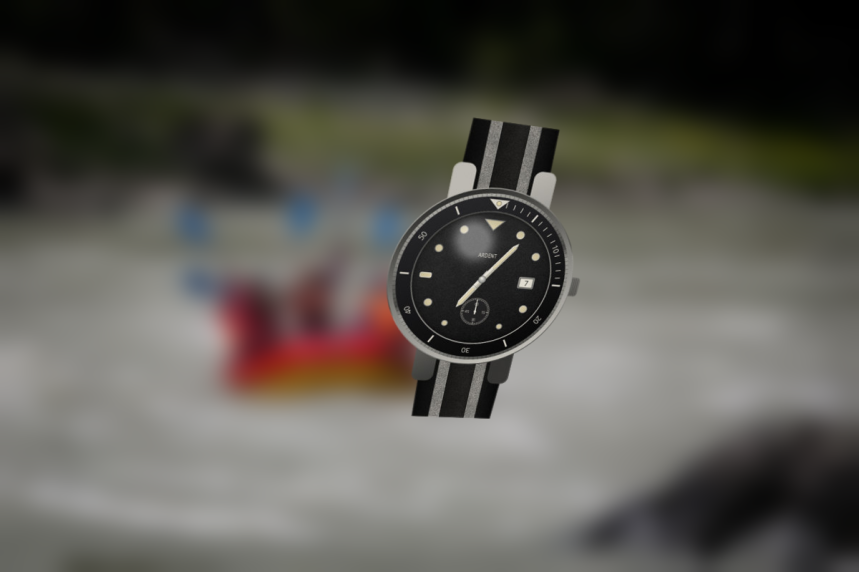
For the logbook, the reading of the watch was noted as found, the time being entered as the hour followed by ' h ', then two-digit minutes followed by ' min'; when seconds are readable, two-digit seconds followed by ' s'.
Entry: 7 h 06 min
